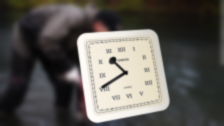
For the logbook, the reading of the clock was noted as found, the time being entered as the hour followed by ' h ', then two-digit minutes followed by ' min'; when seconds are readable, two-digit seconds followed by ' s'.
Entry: 10 h 41 min
